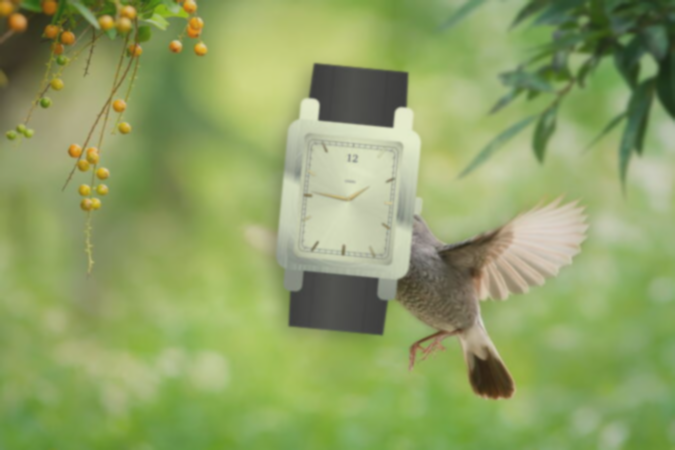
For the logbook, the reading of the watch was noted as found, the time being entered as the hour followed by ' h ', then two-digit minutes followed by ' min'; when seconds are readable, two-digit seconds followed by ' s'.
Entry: 1 h 46 min
